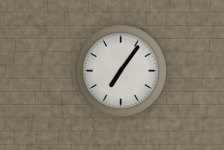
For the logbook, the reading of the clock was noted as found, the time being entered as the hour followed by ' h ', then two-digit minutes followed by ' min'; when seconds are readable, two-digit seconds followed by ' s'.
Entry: 7 h 06 min
